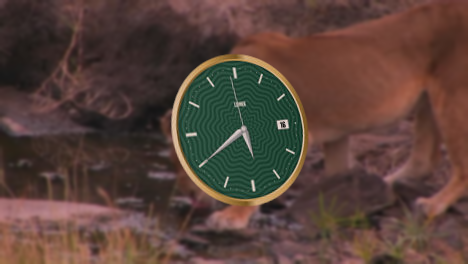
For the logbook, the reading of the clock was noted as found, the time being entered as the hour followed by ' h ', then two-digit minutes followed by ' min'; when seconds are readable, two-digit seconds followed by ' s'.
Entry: 5 h 39 min 59 s
